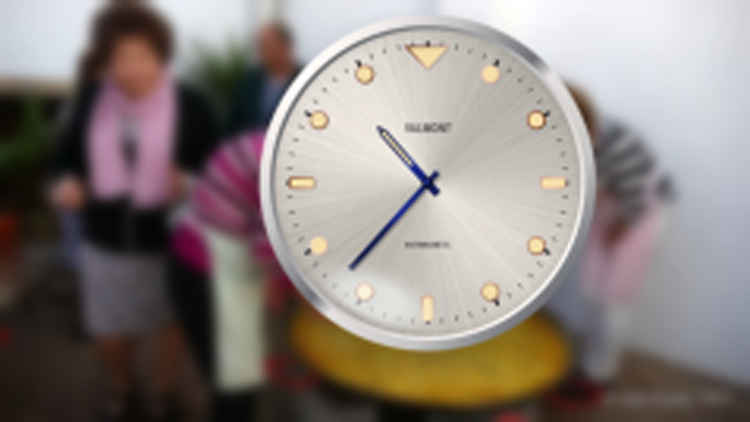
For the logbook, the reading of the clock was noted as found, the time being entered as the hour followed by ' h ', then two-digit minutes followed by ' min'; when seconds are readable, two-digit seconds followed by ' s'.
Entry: 10 h 37 min
